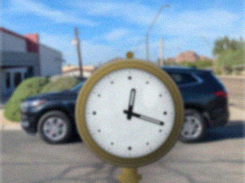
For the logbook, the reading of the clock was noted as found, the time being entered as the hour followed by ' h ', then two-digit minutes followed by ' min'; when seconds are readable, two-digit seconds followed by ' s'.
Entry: 12 h 18 min
